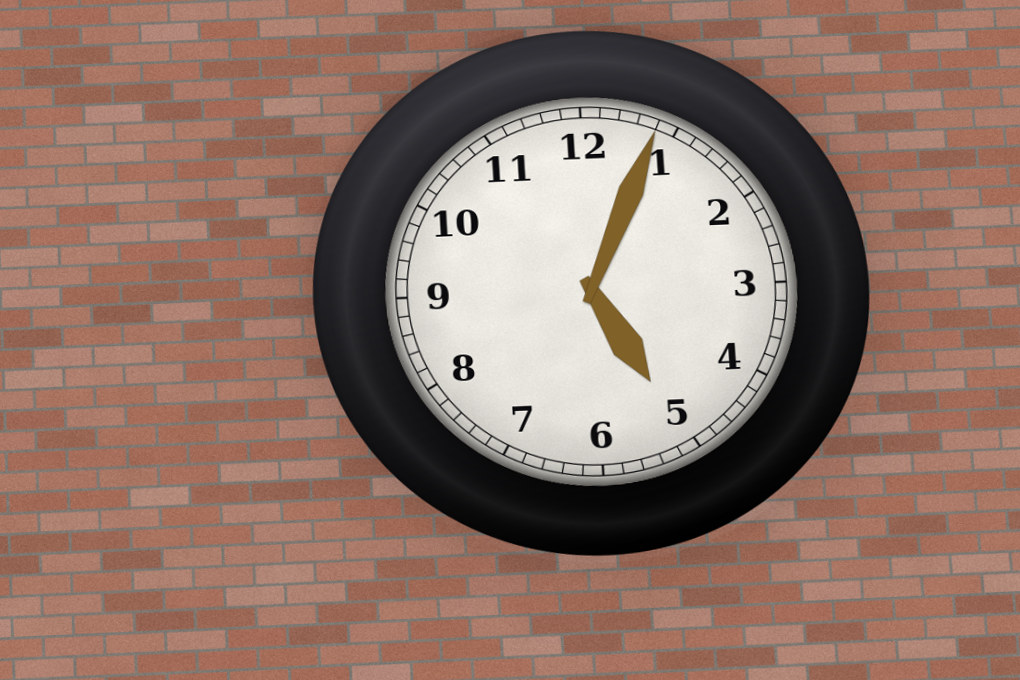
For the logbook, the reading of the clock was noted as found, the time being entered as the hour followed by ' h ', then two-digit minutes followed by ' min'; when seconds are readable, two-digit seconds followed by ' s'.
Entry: 5 h 04 min
